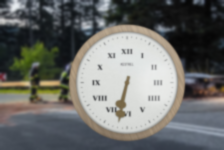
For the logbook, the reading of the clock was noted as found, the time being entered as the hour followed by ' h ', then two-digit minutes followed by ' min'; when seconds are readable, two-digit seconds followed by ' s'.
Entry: 6 h 32 min
